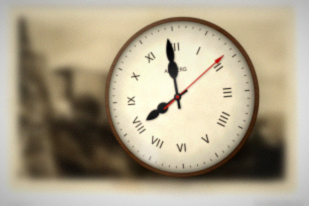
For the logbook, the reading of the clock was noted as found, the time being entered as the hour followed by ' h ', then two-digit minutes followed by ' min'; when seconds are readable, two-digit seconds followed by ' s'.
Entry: 7 h 59 min 09 s
